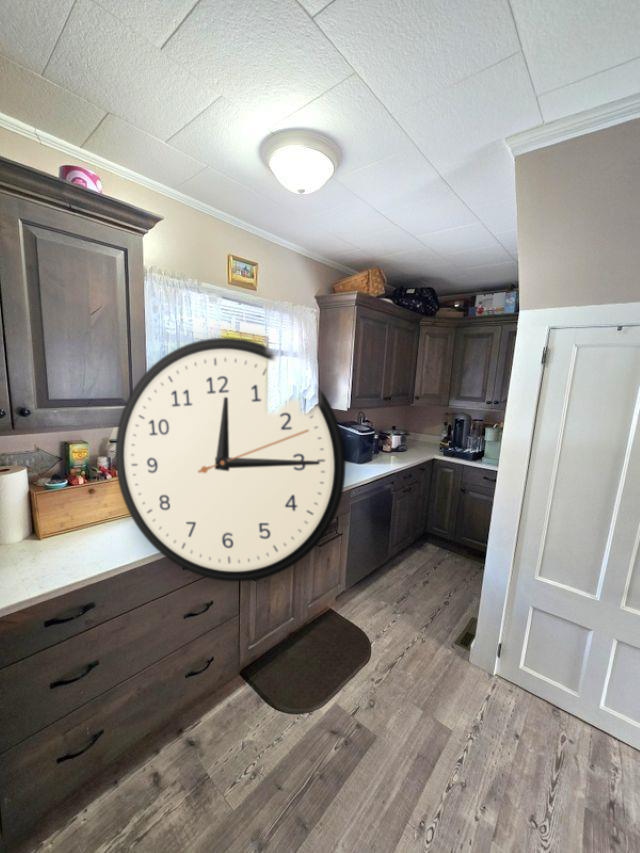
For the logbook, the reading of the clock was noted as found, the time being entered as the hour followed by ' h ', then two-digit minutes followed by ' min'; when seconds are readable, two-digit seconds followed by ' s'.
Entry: 12 h 15 min 12 s
